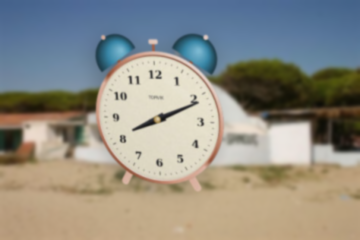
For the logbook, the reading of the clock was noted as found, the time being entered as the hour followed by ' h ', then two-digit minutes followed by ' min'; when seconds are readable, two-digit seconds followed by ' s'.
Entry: 8 h 11 min
